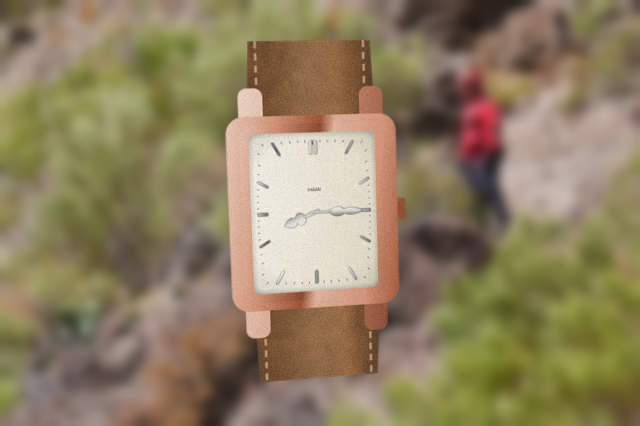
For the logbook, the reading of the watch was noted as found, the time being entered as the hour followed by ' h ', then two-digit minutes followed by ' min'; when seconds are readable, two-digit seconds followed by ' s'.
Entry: 8 h 15 min
